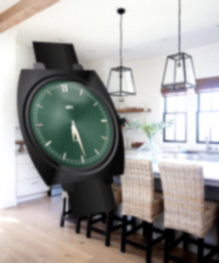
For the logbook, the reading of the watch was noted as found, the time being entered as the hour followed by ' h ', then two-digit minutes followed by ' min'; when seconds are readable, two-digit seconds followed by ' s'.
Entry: 6 h 29 min
